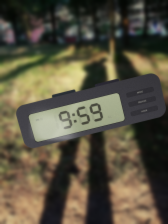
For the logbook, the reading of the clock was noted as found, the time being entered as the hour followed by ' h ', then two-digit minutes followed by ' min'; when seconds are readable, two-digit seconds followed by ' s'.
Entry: 9 h 59 min
